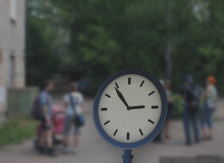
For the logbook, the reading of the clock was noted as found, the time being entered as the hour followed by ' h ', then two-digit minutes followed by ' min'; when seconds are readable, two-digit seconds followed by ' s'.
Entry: 2 h 54 min
